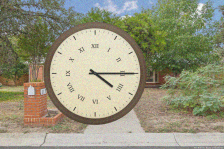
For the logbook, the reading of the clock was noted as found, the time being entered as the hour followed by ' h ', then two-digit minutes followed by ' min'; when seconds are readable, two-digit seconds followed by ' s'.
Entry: 4 h 15 min
